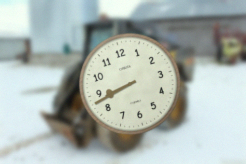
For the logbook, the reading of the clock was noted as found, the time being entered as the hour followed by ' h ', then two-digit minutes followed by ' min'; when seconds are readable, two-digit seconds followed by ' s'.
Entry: 8 h 43 min
